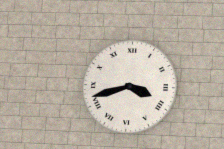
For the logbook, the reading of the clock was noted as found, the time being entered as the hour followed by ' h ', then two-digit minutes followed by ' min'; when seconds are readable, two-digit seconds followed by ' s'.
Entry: 3 h 42 min
